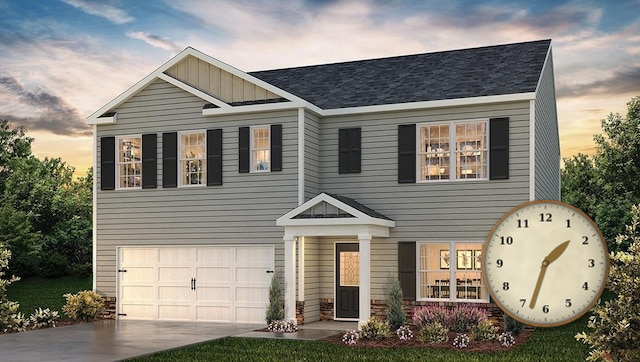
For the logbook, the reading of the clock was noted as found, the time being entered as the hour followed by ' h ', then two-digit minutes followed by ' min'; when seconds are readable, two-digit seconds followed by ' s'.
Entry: 1 h 33 min
